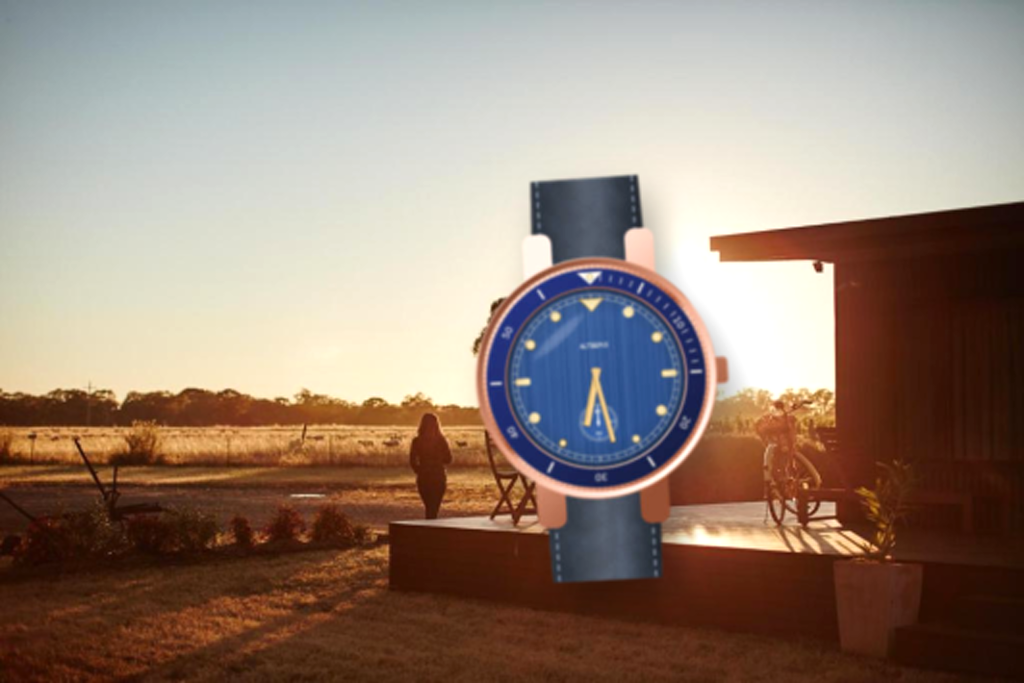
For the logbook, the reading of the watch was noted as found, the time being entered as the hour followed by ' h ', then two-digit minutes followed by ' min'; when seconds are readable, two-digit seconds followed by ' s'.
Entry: 6 h 28 min
